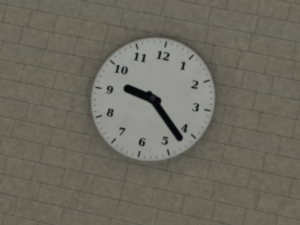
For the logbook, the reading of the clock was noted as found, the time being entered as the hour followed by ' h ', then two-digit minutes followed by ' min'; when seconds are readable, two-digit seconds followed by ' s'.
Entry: 9 h 22 min
